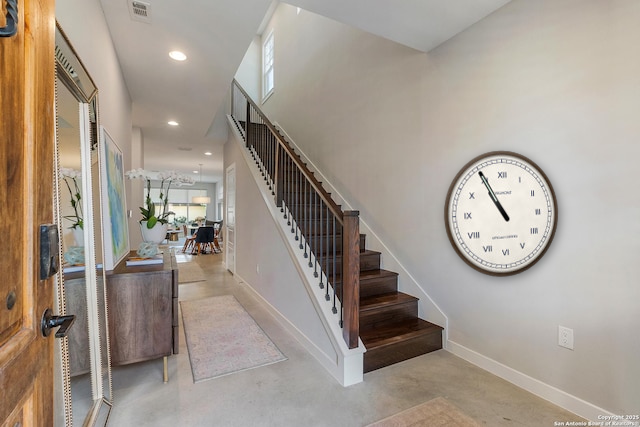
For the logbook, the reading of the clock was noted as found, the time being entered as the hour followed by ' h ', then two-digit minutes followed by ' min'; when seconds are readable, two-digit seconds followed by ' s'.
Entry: 10 h 55 min
